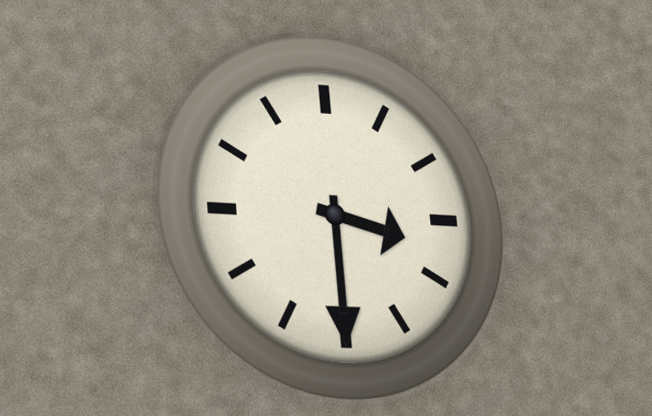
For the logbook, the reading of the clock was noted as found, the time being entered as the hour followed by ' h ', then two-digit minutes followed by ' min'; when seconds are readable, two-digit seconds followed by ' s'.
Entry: 3 h 30 min
